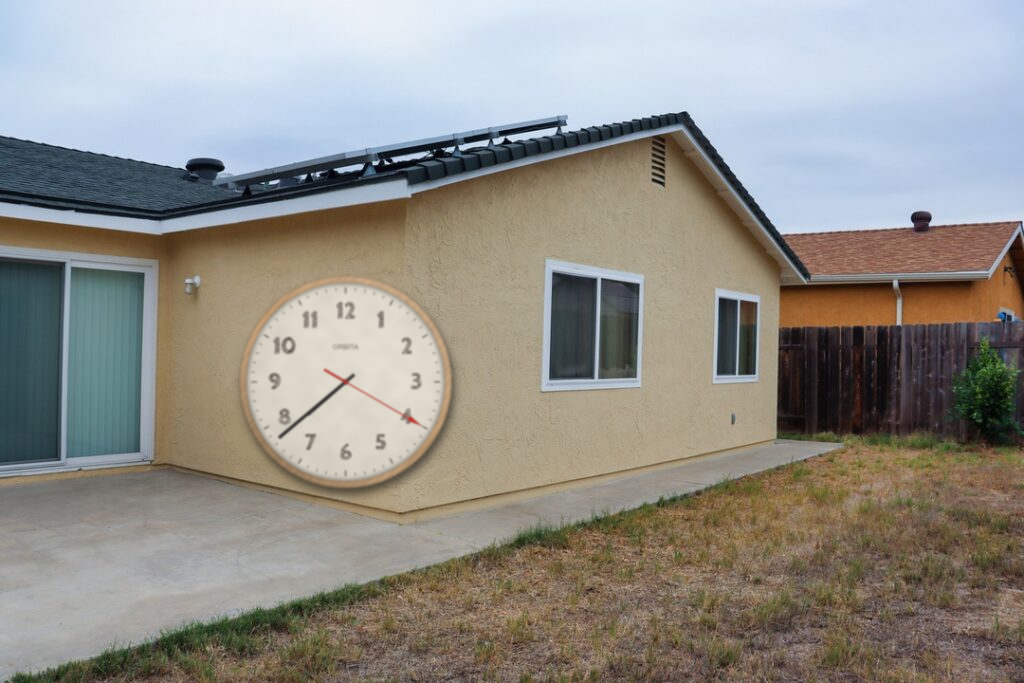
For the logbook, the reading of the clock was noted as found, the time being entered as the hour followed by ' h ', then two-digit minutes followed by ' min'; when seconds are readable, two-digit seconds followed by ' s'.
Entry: 7 h 38 min 20 s
